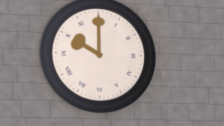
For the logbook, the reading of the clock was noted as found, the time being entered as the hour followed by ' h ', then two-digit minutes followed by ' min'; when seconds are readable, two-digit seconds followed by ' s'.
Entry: 10 h 00 min
